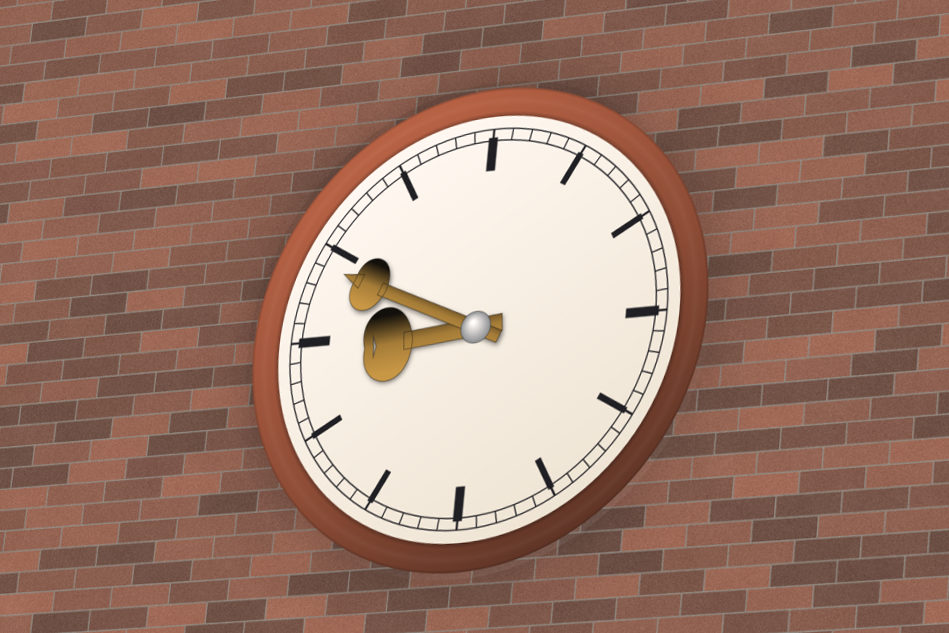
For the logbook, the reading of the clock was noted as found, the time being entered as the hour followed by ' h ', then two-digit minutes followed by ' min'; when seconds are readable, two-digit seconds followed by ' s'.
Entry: 8 h 49 min
